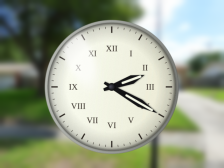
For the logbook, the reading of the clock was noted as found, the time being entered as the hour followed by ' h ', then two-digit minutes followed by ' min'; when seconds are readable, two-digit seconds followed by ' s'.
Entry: 2 h 20 min
